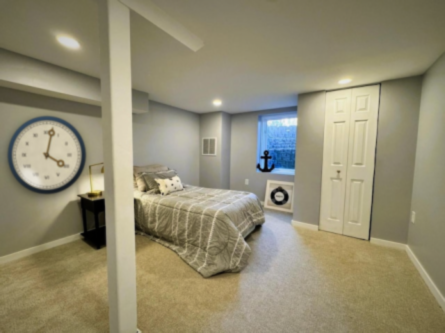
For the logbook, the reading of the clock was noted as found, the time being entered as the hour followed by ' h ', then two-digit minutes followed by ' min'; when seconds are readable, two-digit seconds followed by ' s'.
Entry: 4 h 02 min
